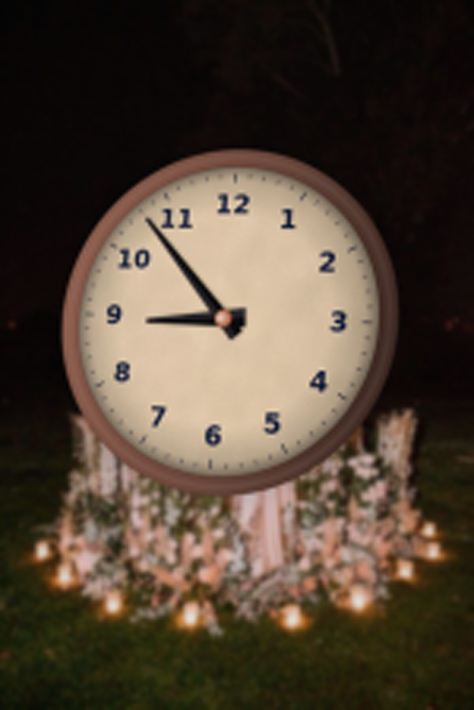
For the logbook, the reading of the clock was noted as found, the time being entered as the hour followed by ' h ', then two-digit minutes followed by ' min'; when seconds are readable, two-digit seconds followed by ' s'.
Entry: 8 h 53 min
